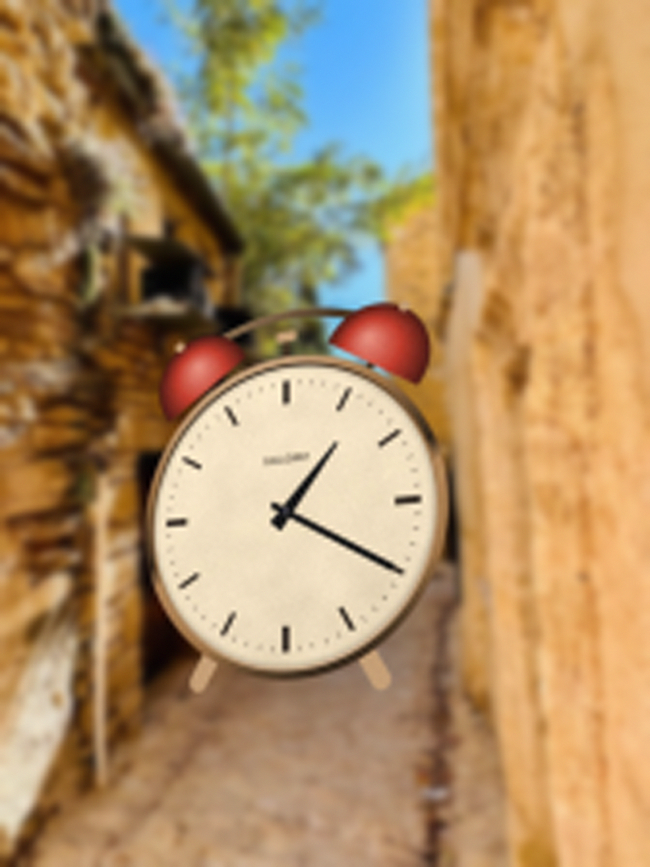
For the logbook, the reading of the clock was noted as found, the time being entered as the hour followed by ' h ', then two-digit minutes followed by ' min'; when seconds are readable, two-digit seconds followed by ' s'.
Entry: 1 h 20 min
